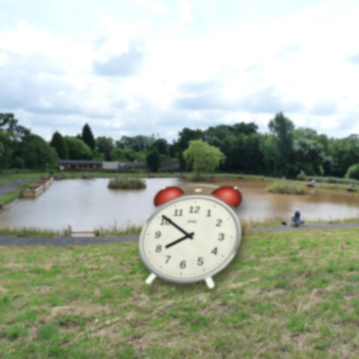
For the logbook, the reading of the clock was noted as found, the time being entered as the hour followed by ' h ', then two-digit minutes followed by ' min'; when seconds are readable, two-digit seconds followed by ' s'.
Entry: 7 h 51 min
